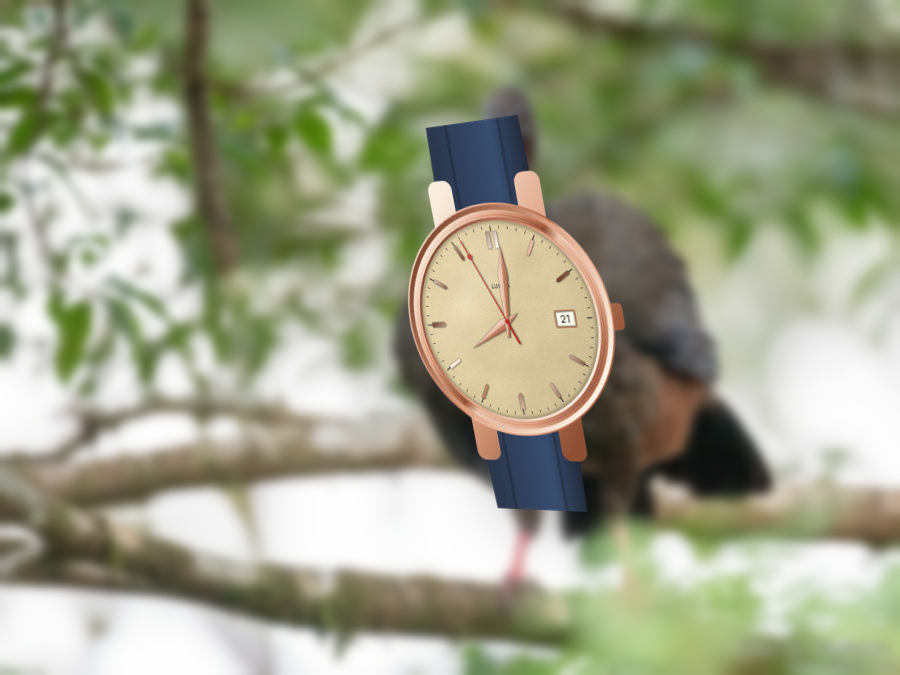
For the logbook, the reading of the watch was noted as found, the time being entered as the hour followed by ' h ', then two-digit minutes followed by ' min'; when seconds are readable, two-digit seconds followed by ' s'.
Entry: 8 h 00 min 56 s
